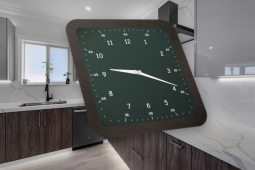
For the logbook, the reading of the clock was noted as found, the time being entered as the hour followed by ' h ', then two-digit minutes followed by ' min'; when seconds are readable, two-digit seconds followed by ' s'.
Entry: 9 h 19 min
